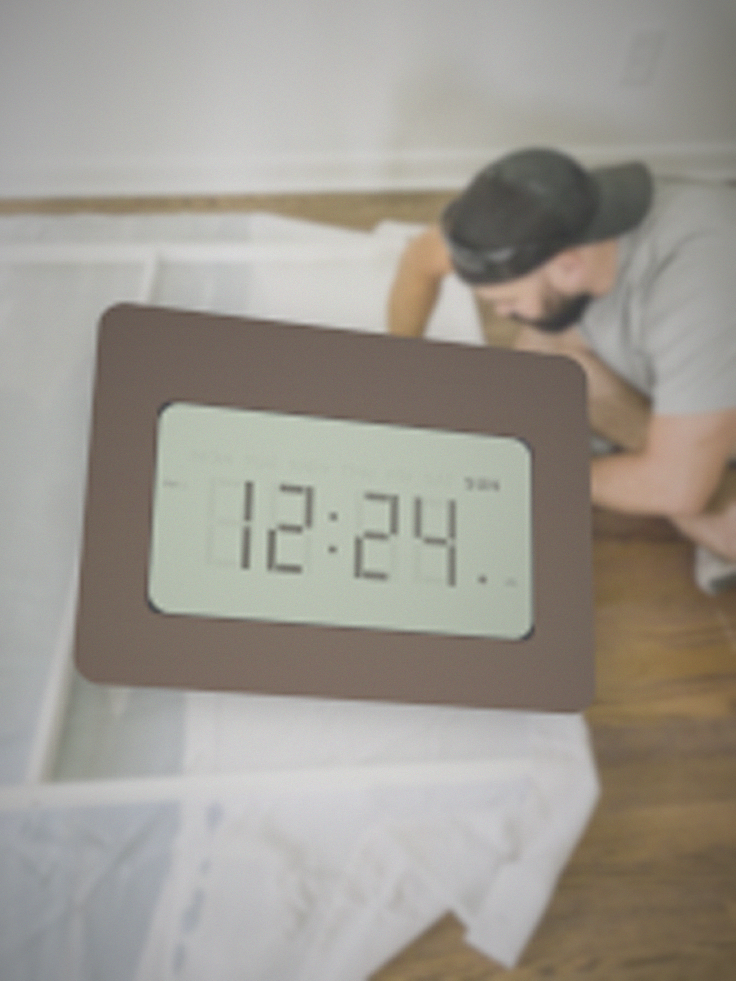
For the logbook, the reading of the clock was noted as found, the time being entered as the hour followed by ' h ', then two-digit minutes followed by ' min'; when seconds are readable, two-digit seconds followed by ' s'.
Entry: 12 h 24 min
